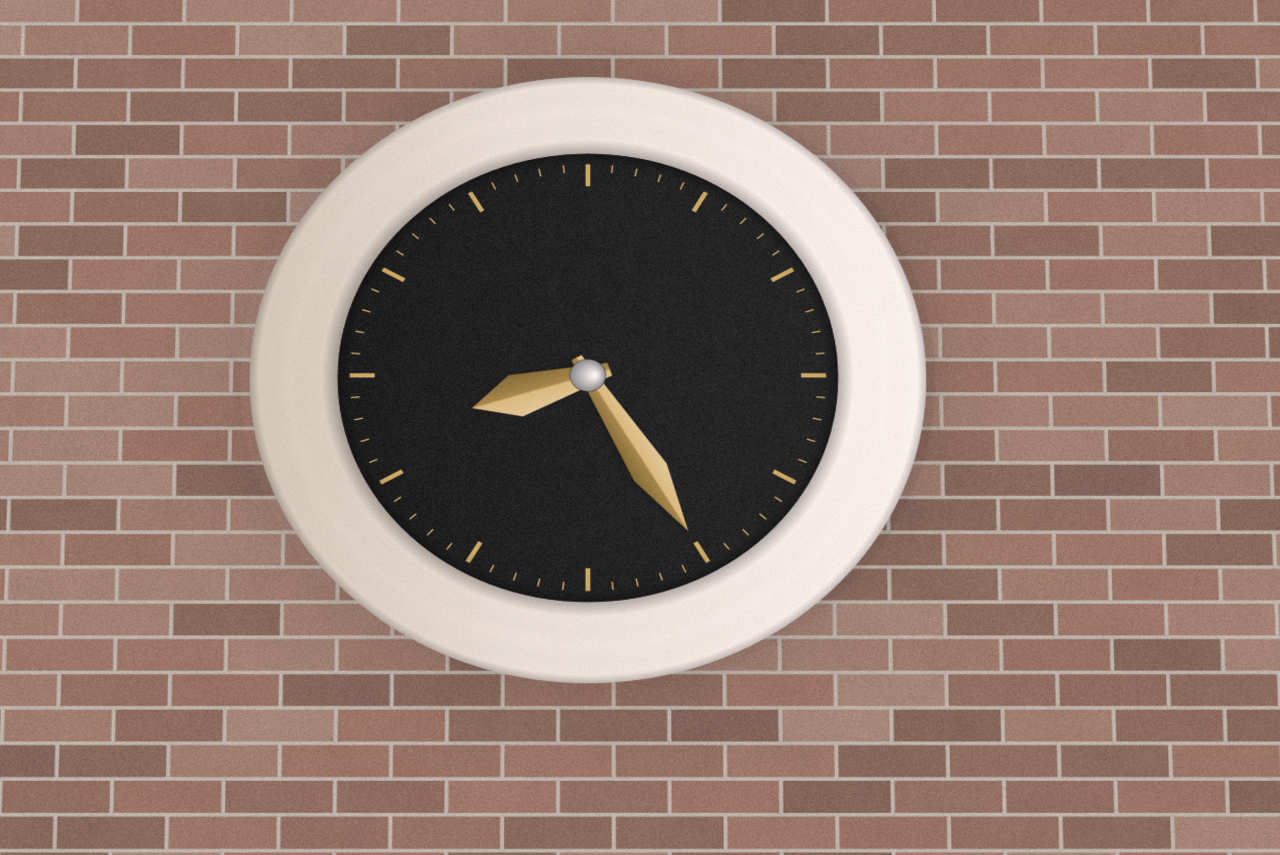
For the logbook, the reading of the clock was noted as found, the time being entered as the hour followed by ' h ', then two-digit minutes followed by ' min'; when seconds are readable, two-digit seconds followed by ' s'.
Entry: 8 h 25 min
